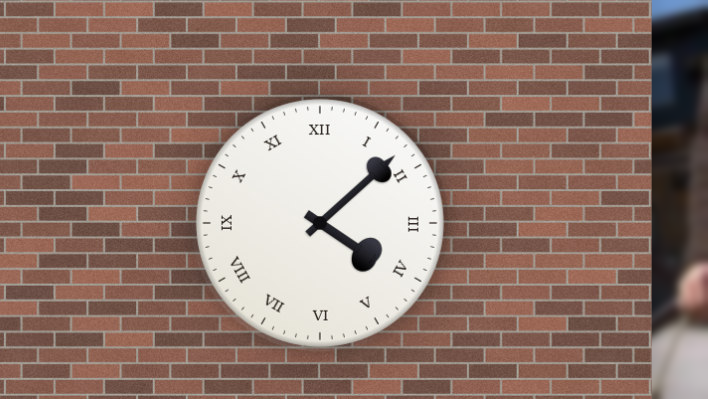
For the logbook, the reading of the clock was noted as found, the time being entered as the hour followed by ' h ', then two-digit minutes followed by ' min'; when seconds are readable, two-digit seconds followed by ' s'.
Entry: 4 h 08 min
